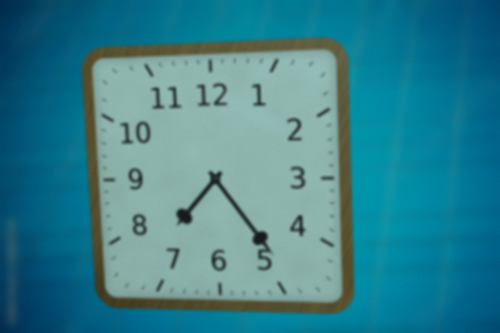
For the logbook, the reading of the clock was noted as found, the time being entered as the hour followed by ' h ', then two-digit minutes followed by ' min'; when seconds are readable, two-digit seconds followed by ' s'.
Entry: 7 h 24 min
